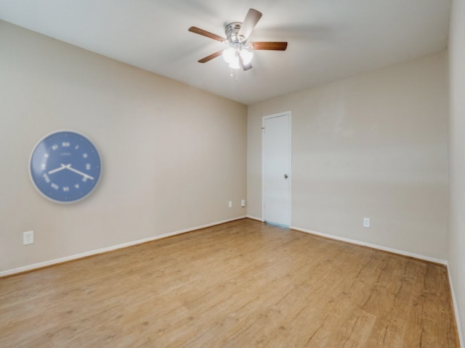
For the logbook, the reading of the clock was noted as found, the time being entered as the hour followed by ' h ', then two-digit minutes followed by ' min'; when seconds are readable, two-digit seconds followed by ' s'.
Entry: 8 h 19 min
